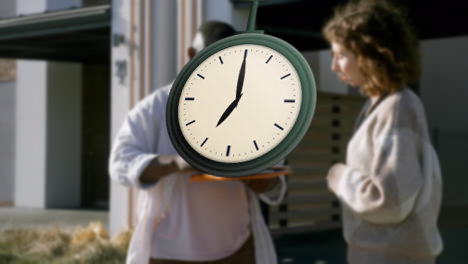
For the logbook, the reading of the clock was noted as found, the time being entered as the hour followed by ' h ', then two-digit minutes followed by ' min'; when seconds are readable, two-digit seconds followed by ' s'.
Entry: 7 h 00 min
